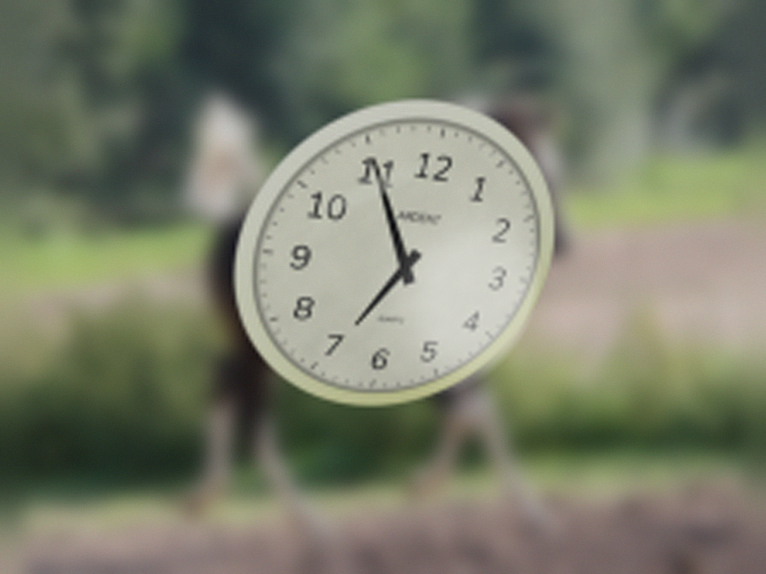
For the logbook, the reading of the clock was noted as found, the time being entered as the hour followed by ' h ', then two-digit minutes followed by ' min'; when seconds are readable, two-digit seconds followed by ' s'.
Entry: 6 h 55 min
